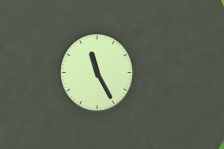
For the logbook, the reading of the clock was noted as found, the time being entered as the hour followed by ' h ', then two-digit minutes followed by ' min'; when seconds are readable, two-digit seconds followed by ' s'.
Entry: 11 h 25 min
